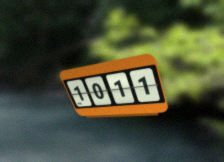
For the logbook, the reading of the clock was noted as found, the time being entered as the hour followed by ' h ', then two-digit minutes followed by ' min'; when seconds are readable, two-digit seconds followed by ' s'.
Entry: 10 h 11 min
